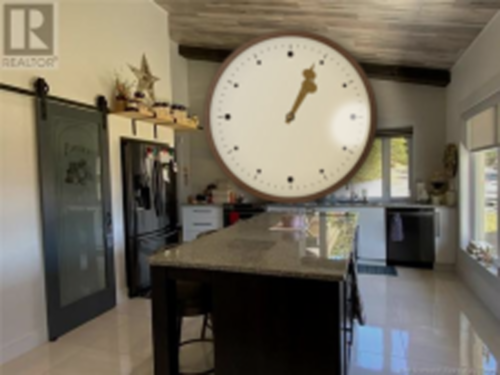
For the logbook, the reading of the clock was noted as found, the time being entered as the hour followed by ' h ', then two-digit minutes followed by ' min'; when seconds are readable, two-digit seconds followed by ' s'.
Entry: 1 h 04 min
